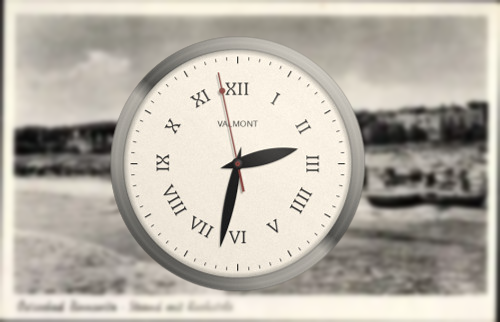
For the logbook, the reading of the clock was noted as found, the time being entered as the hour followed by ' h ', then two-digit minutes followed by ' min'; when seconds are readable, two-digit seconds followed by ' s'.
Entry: 2 h 31 min 58 s
